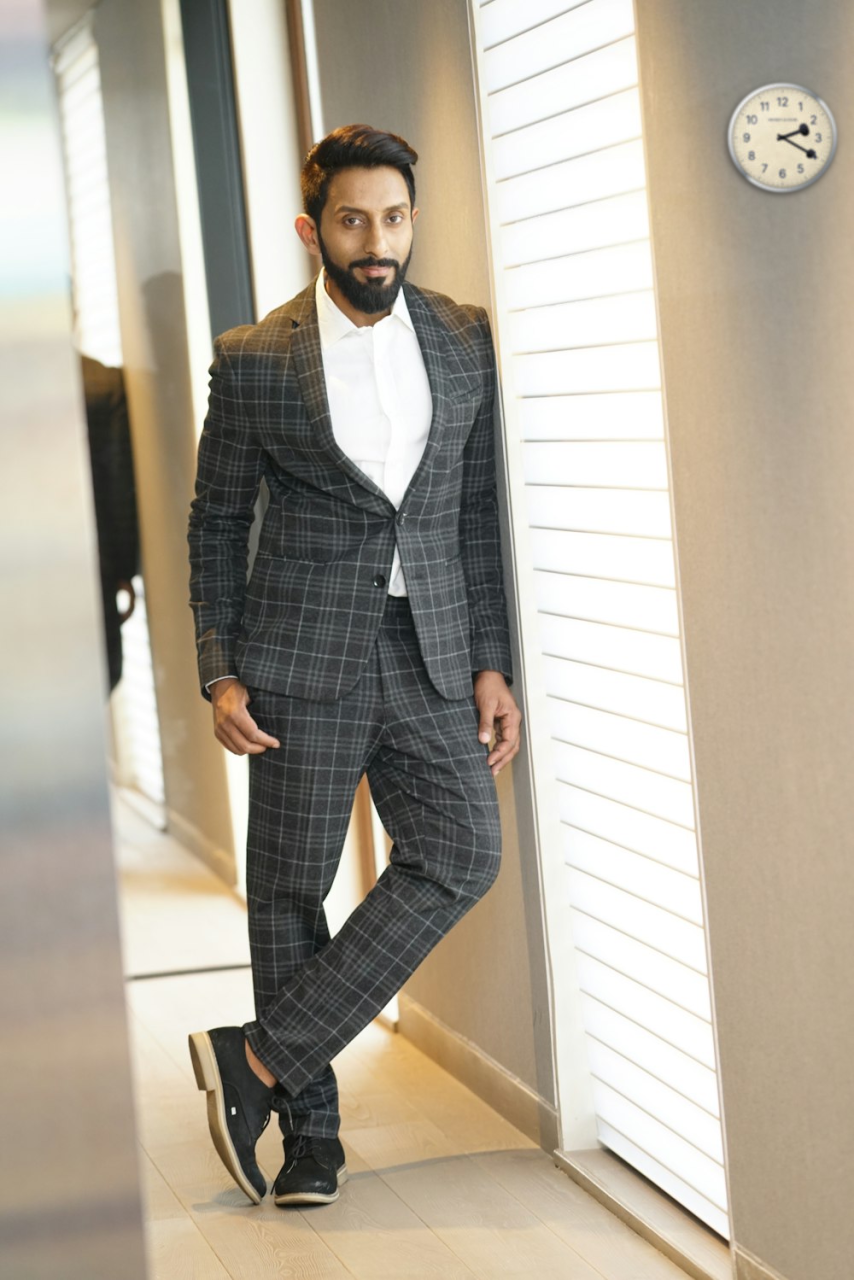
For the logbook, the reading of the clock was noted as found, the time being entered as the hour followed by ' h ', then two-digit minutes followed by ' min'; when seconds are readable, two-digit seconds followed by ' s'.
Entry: 2 h 20 min
